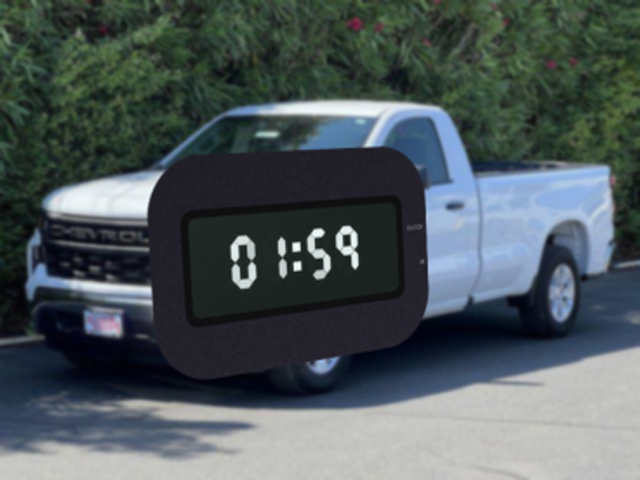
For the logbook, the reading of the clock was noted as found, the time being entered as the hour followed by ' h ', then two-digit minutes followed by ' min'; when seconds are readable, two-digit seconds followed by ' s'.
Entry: 1 h 59 min
